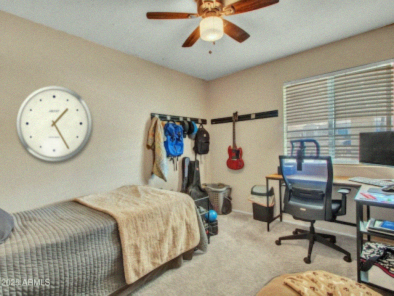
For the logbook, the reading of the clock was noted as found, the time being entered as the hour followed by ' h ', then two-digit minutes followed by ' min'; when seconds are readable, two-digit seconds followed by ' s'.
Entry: 1 h 25 min
